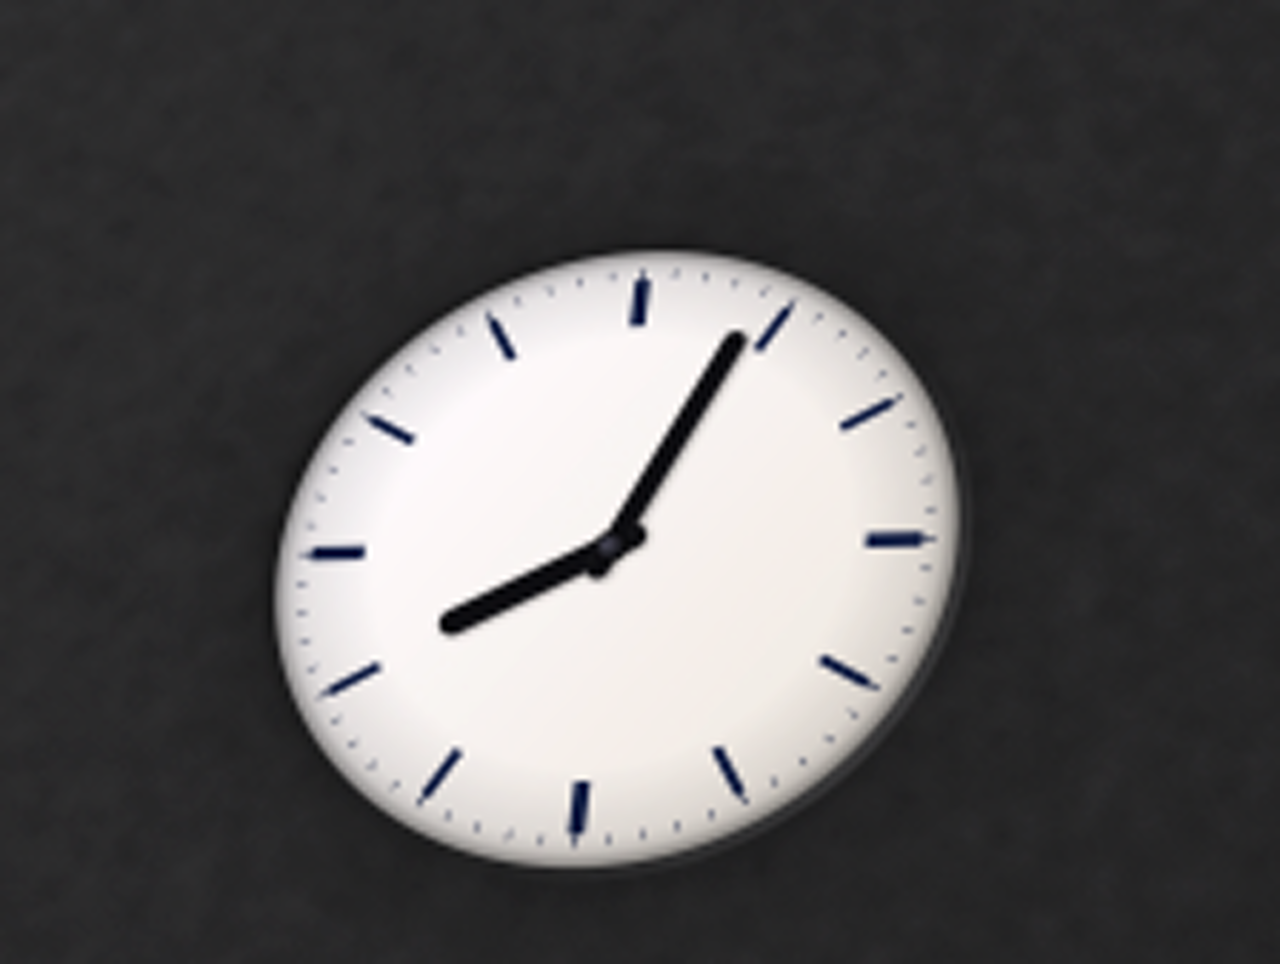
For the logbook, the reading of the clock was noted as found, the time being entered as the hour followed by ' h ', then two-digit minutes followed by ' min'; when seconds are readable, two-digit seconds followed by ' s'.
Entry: 8 h 04 min
